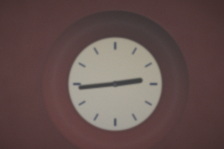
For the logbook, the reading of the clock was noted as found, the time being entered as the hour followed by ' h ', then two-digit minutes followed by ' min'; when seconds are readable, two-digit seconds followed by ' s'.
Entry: 2 h 44 min
